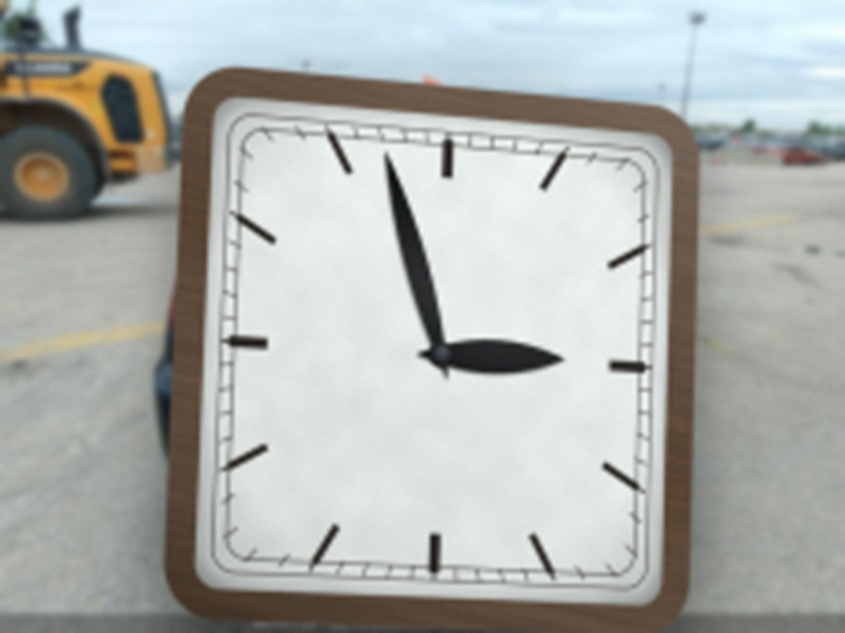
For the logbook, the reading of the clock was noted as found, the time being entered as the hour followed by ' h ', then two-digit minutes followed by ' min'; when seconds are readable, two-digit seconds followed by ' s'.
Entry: 2 h 57 min
